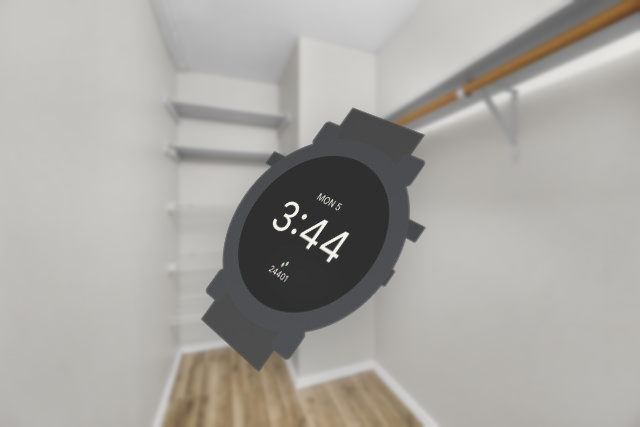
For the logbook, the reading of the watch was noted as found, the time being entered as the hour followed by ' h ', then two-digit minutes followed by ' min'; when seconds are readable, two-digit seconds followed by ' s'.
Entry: 3 h 44 min
